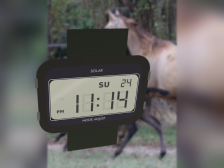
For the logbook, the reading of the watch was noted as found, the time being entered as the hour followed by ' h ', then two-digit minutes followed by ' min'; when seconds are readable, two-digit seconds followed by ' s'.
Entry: 11 h 14 min
